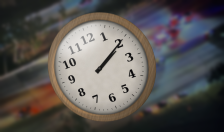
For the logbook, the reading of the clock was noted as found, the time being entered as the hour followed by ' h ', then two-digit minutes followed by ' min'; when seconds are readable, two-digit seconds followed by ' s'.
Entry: 2 h 10 min
